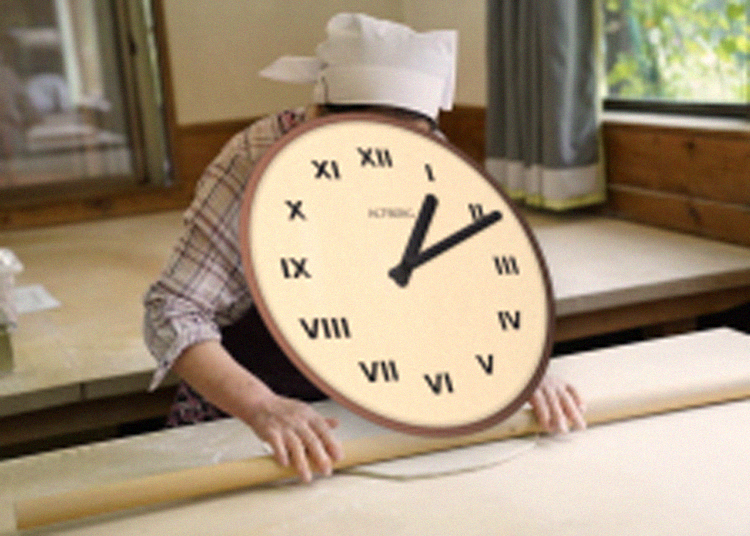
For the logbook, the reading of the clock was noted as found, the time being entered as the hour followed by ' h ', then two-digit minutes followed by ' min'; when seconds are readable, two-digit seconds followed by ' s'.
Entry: 1 h 11 min
